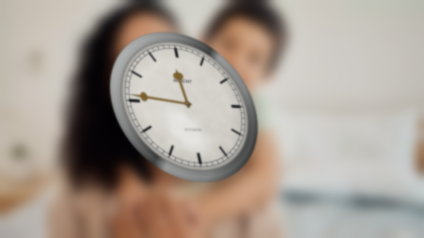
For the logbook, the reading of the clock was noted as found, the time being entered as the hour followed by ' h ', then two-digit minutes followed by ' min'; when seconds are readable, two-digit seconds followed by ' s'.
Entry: 11 h 46 min
